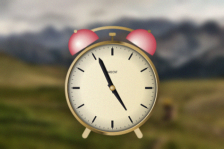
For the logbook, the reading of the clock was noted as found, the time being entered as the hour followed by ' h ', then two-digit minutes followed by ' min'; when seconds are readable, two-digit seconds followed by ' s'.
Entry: 4 h 56 min
